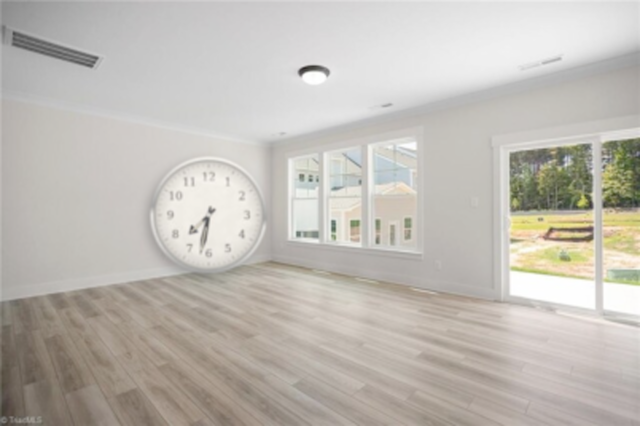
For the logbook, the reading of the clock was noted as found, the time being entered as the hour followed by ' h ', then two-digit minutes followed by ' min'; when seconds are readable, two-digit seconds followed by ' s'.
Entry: 7 h 32 min
